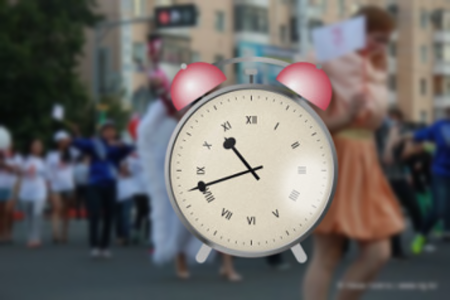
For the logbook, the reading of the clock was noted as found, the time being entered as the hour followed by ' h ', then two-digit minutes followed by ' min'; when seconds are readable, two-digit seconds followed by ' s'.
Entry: 10 h 42 min
